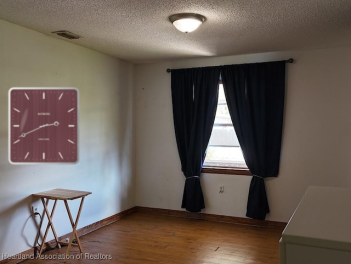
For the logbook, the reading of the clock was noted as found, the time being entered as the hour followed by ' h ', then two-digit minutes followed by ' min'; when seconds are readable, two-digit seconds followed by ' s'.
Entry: 2 h 41 min
